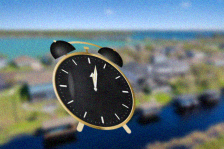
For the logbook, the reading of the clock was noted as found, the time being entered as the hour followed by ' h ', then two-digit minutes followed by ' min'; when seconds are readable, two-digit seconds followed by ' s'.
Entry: 12 h 02 min
